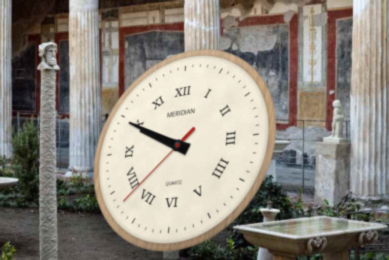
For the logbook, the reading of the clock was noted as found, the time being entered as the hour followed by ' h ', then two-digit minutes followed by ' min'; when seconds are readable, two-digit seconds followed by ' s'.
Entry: 9 h 49 min 38 s
